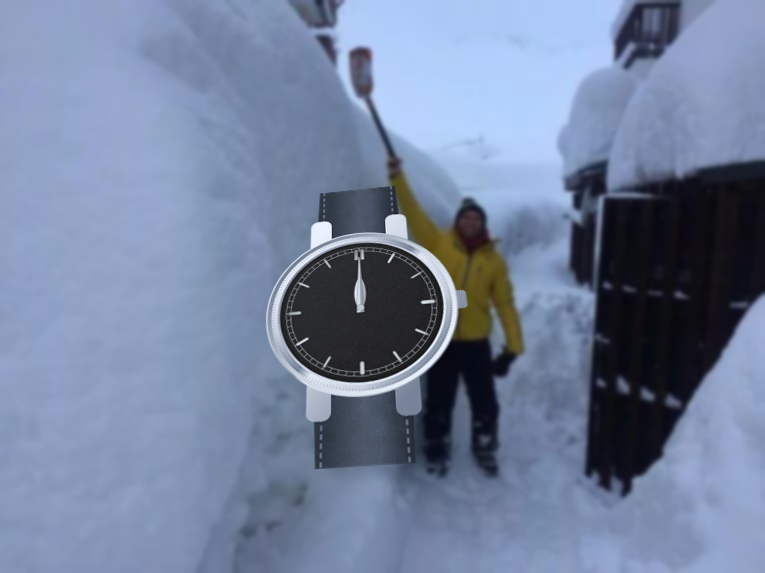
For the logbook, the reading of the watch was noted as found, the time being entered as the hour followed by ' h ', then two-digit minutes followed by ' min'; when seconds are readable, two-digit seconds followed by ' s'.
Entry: 12 h 00 min
